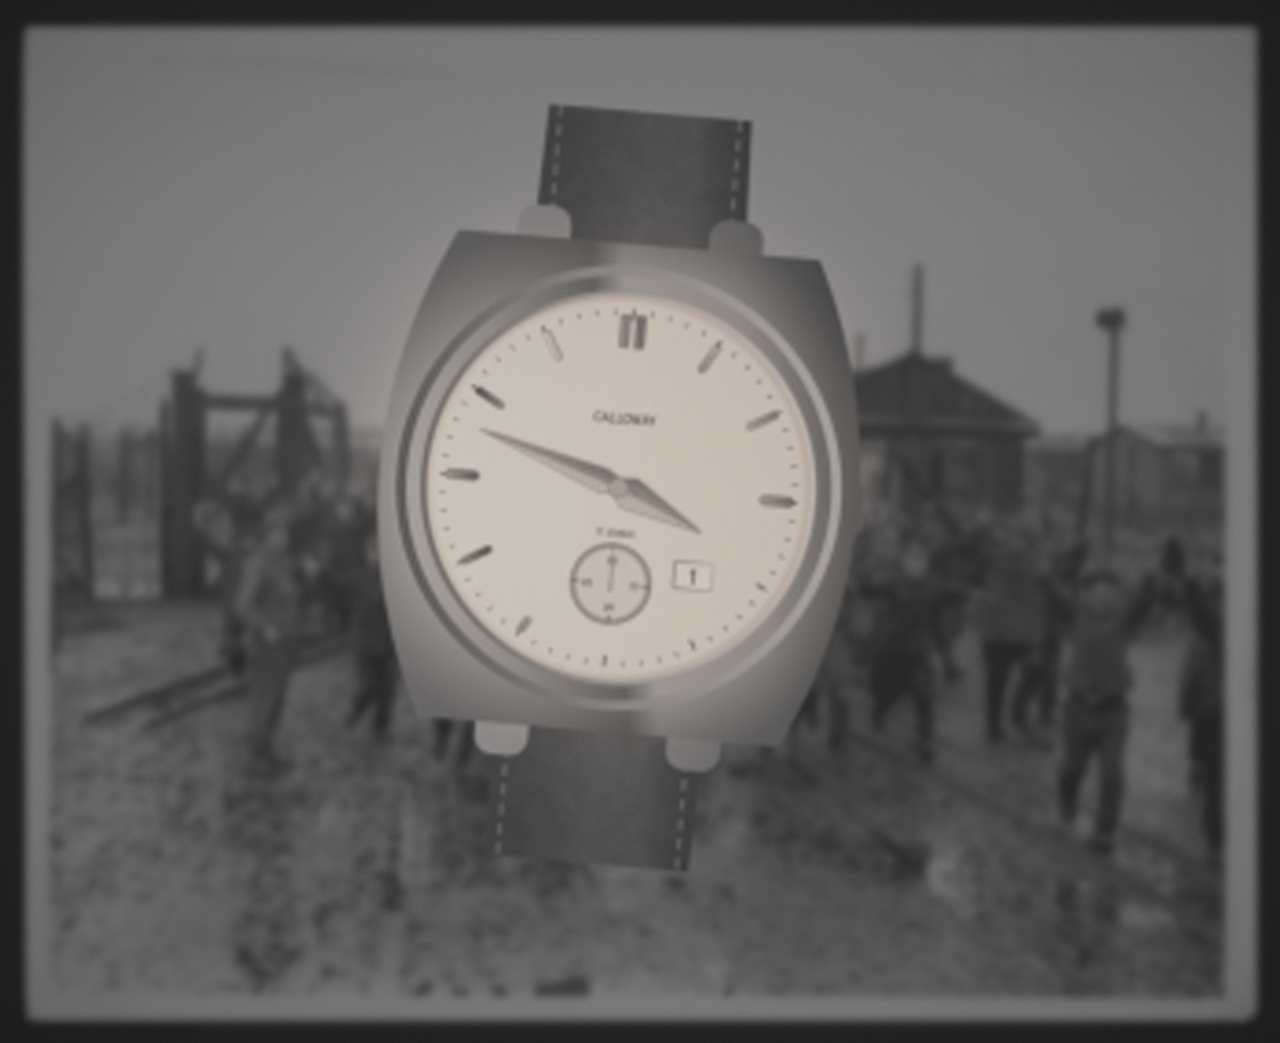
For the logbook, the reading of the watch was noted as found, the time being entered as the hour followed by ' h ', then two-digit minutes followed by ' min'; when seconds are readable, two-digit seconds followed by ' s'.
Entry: 3 h 48 min
